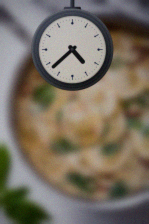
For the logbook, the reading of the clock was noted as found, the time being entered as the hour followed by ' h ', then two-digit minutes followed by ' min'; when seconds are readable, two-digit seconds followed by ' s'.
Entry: 4 h 38 min
